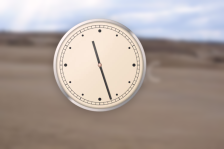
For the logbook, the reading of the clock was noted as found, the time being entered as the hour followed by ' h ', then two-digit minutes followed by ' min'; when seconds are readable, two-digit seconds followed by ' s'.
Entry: 11 h 27 min
